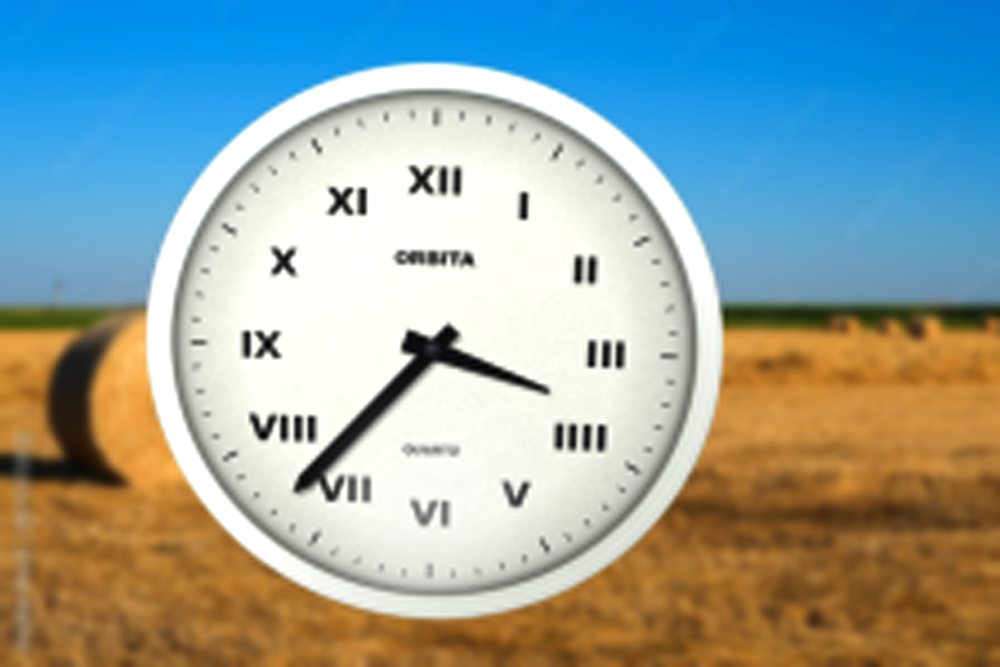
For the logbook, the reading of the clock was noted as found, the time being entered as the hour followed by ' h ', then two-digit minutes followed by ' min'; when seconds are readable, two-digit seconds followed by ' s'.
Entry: 3 h 37 min
